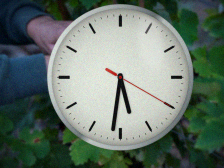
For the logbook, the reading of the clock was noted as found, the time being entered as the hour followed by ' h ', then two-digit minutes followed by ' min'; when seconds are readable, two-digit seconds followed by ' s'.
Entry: 5 h 31 min 20 s
